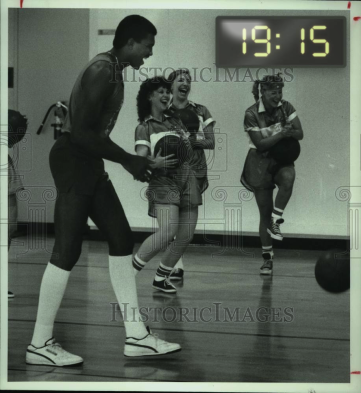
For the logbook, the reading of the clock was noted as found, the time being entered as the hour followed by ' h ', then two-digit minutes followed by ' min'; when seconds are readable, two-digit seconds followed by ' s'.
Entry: 19 h 15 min
